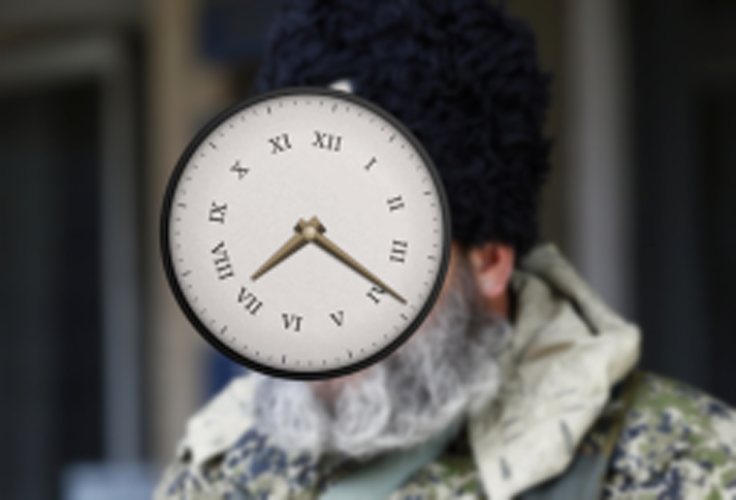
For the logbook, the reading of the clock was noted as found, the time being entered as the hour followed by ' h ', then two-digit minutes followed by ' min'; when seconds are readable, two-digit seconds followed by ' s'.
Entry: 7 h 19 min
